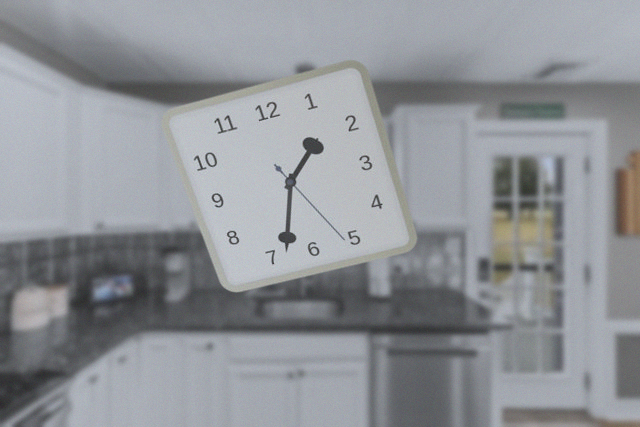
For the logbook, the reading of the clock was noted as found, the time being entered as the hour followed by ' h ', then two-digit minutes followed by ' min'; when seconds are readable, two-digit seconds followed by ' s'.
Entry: 1 h 33 min 26 s
